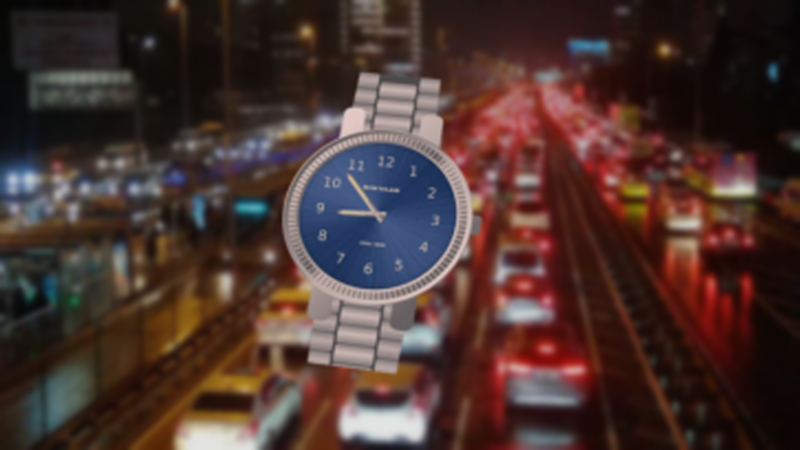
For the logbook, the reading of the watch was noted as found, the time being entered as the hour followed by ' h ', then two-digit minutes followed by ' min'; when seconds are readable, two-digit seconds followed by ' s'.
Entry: 8 h 53 min
